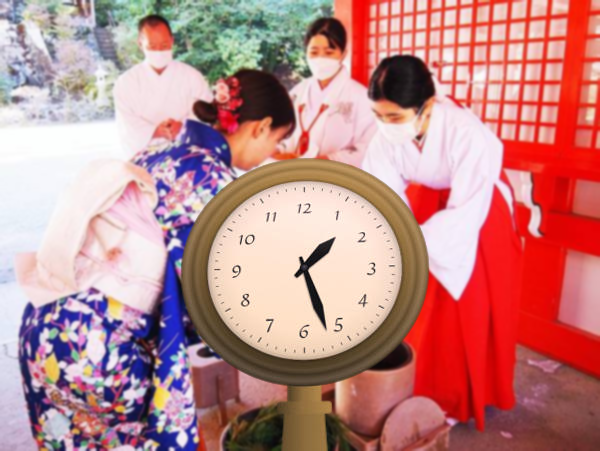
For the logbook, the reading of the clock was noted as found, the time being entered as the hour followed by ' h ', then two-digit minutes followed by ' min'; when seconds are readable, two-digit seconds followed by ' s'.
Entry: 1 h 27 min
